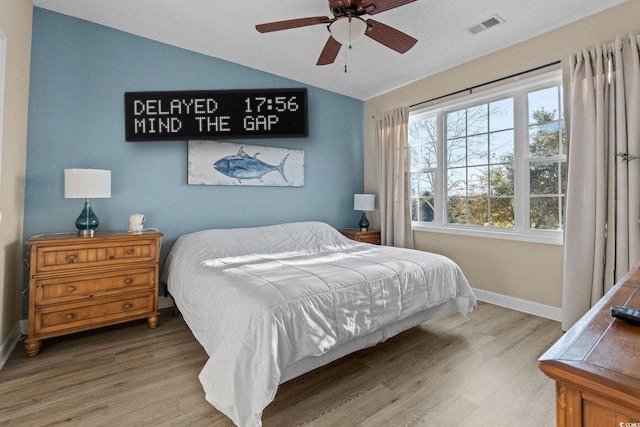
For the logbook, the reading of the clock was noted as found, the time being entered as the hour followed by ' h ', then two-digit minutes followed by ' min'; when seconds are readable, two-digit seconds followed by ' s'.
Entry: 17 h 56 min
